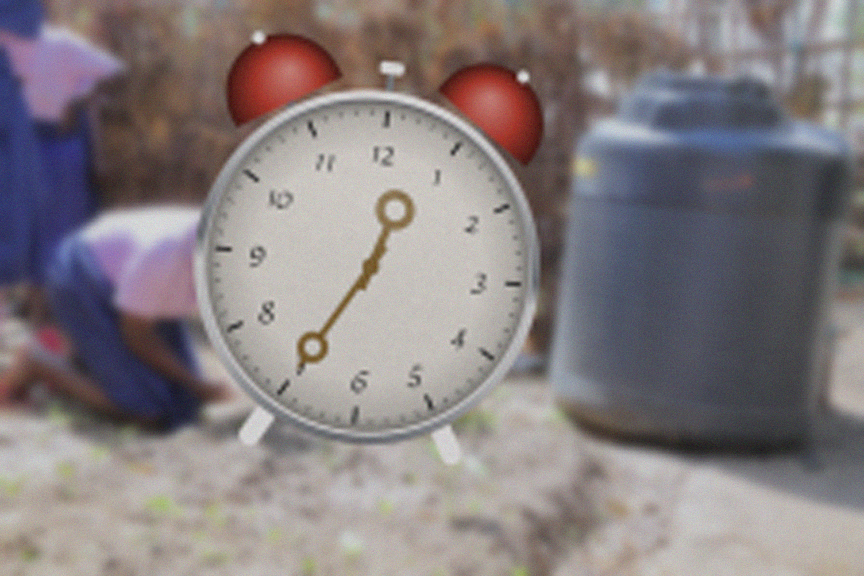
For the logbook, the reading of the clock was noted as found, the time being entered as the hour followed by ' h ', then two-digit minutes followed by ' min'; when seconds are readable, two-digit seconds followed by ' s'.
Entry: 12 h 35 min
